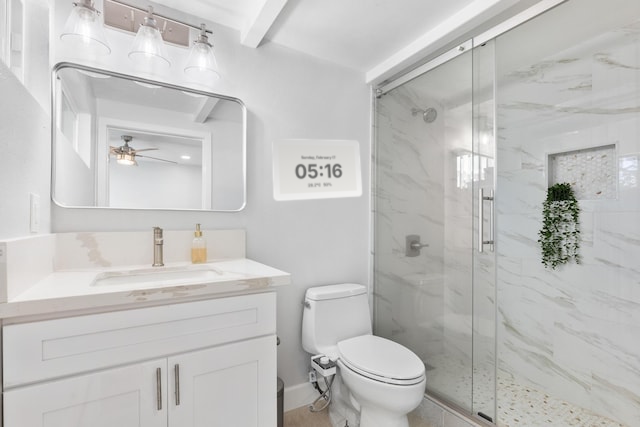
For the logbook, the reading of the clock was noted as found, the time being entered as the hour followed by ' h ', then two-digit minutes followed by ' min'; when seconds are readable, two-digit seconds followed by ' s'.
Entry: 5 h 16 min
